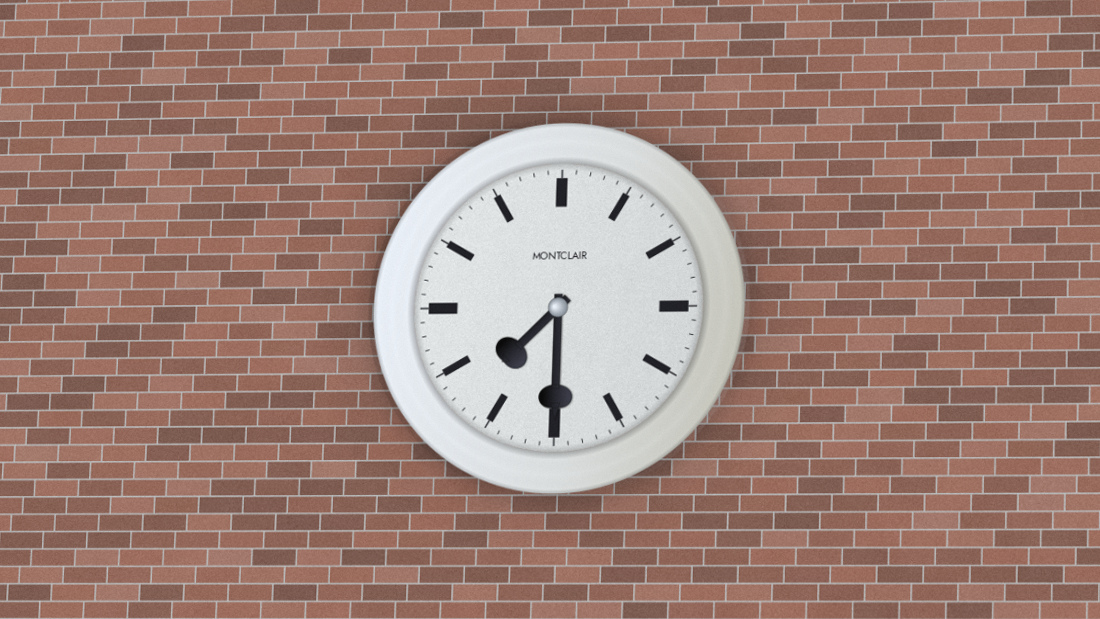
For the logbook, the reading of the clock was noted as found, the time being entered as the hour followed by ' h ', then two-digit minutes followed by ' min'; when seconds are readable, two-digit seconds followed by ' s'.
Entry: 7 h 30 min
